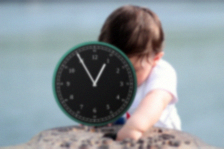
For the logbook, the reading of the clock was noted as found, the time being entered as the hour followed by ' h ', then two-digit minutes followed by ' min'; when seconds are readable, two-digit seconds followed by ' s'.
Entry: 12 h 55 min
